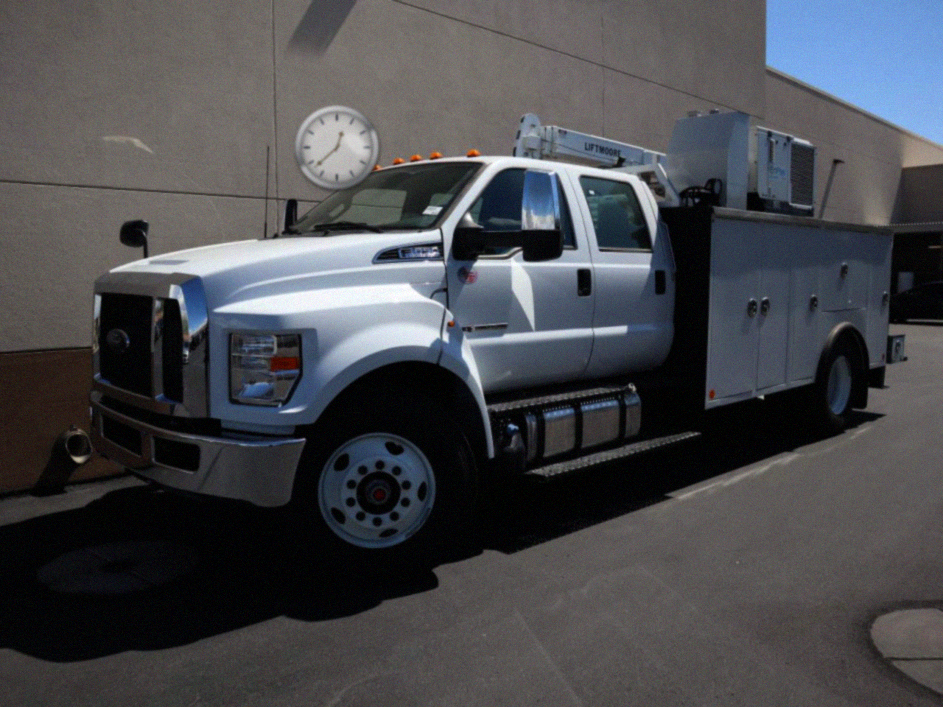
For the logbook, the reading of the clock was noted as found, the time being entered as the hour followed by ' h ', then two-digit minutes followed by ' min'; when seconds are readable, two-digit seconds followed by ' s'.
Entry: 12 h 38 min
